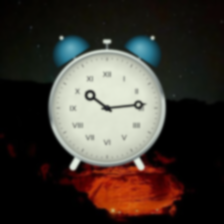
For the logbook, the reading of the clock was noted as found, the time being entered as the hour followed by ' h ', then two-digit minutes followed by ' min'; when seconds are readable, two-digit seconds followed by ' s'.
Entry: 10 h 14 min
